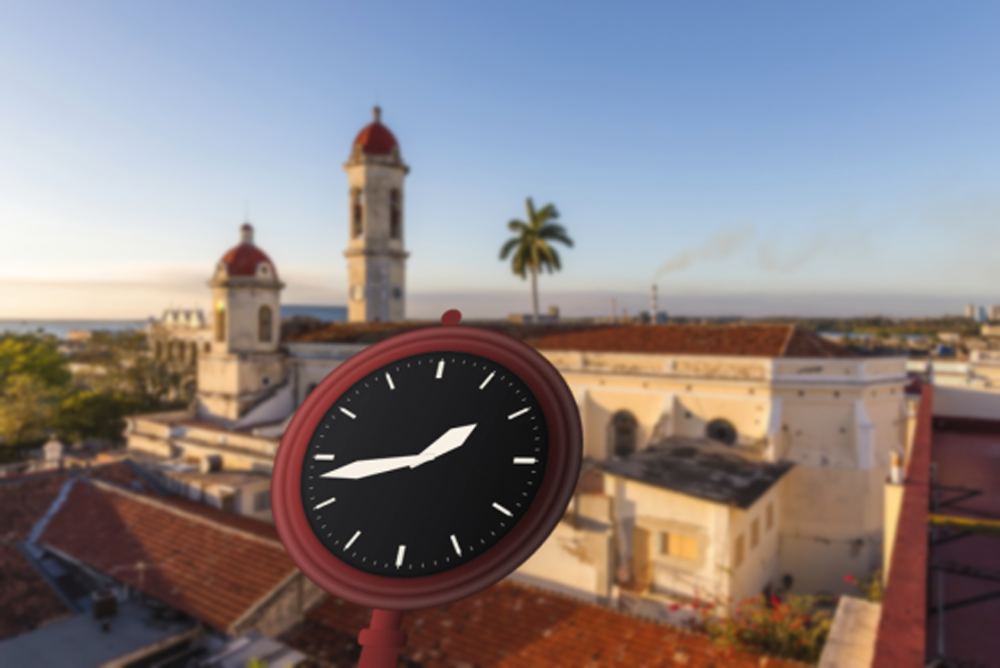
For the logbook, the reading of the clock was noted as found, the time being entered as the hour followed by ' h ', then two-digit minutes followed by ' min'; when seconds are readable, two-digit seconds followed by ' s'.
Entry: 1 h 43 min
